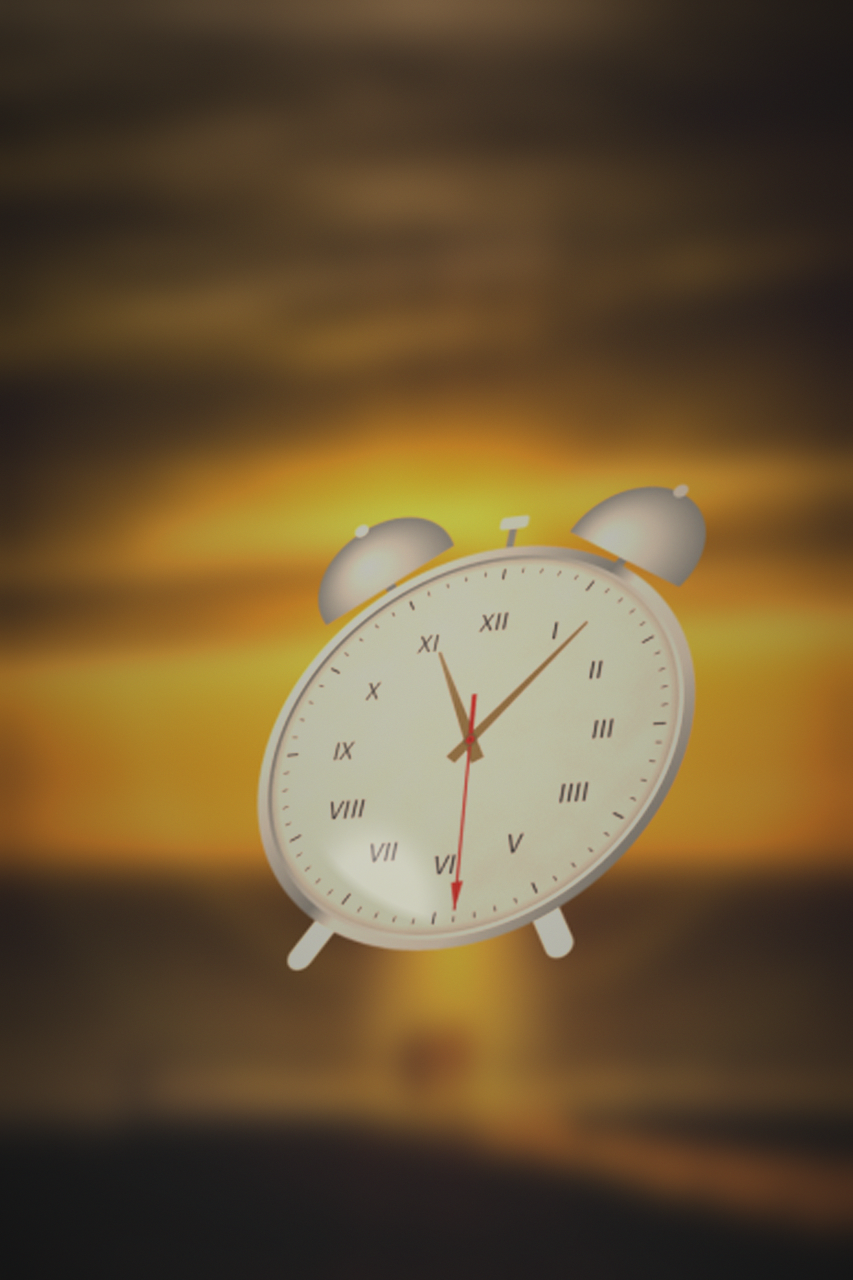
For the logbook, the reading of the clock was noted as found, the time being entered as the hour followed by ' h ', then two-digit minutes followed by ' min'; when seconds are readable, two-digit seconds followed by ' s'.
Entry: 11 h 06 min 29 s
